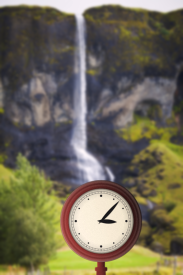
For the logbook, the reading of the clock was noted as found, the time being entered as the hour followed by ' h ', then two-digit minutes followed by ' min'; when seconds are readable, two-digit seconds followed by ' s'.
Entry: 3 h 07 min
